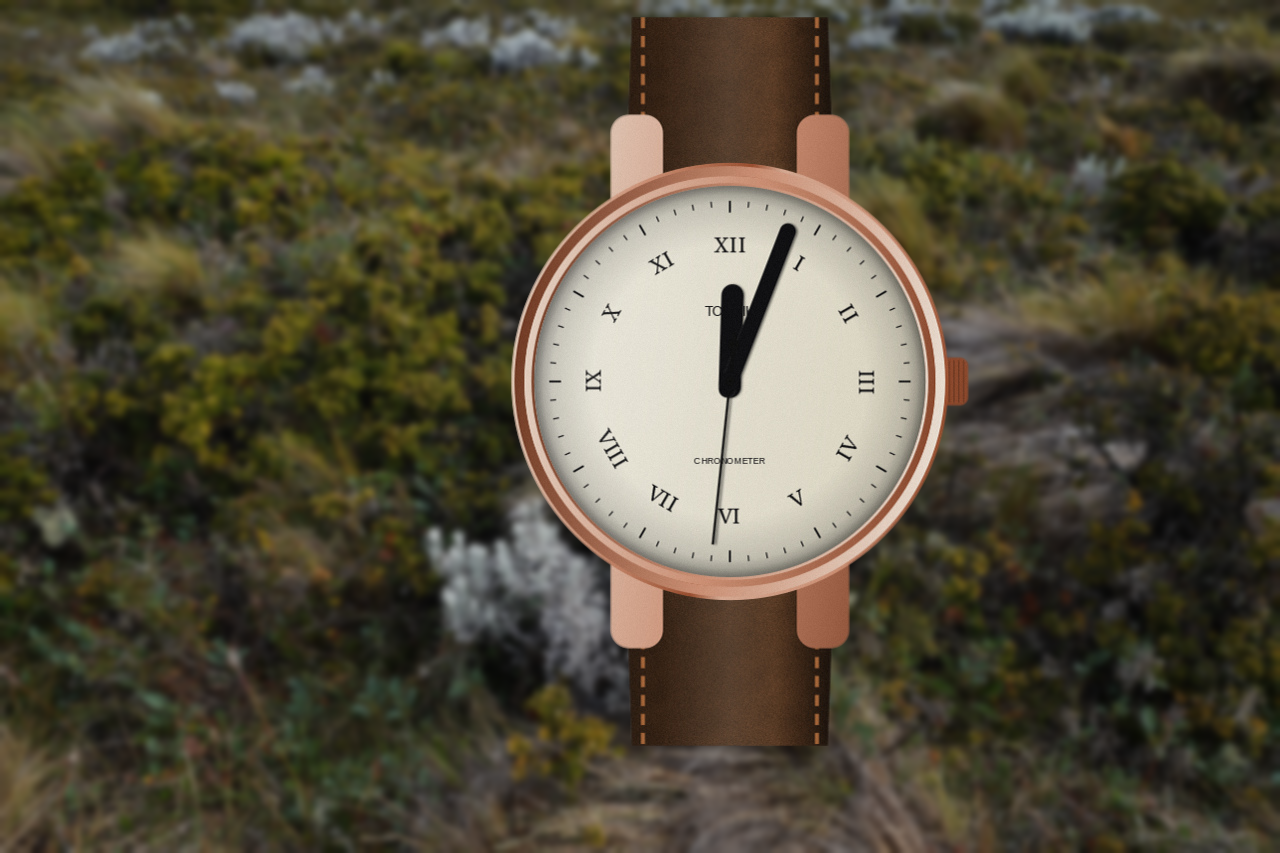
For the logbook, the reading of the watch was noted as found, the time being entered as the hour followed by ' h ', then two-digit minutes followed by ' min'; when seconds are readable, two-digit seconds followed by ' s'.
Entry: 12 h 03 min 31 s
